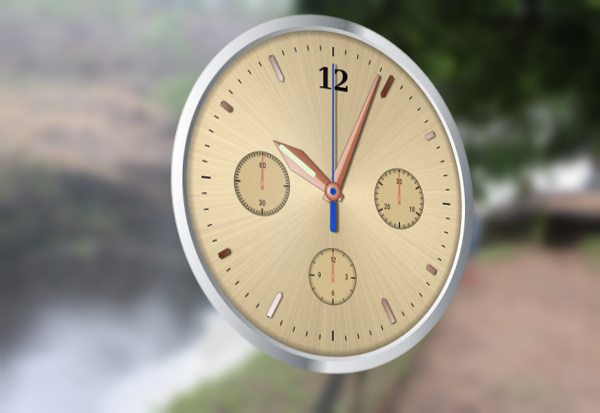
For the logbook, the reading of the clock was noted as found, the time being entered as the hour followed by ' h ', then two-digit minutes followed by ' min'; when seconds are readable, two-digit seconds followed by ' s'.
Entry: 10 h 04 min
